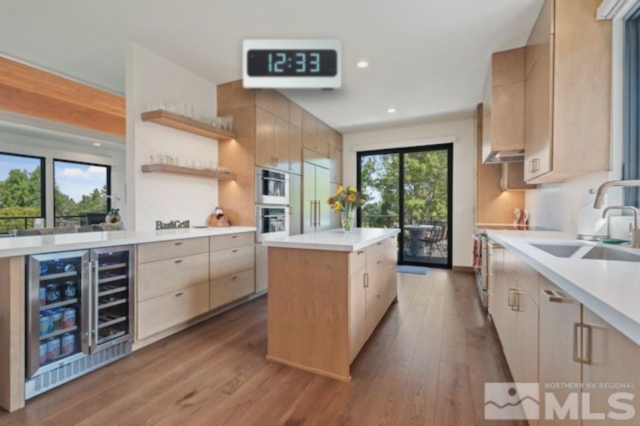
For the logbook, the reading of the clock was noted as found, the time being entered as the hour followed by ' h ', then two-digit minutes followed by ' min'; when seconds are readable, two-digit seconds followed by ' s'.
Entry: 12 h 33 min
